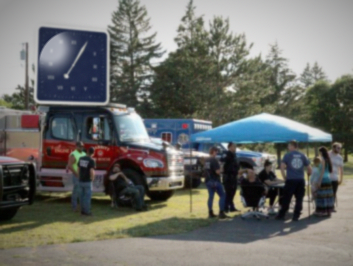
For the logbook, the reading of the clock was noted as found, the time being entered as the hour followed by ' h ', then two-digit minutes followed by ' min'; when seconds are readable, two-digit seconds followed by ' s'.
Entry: 7 h 05 min
